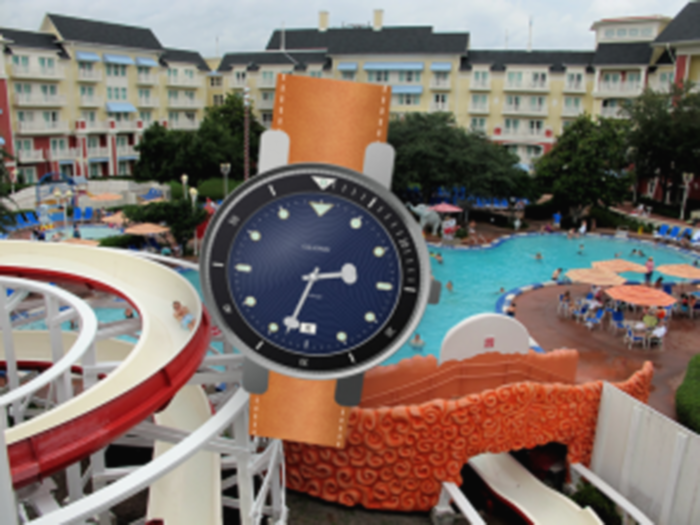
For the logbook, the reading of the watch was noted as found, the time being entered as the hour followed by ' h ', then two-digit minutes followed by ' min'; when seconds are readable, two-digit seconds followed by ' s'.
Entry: 2 h 33 min
